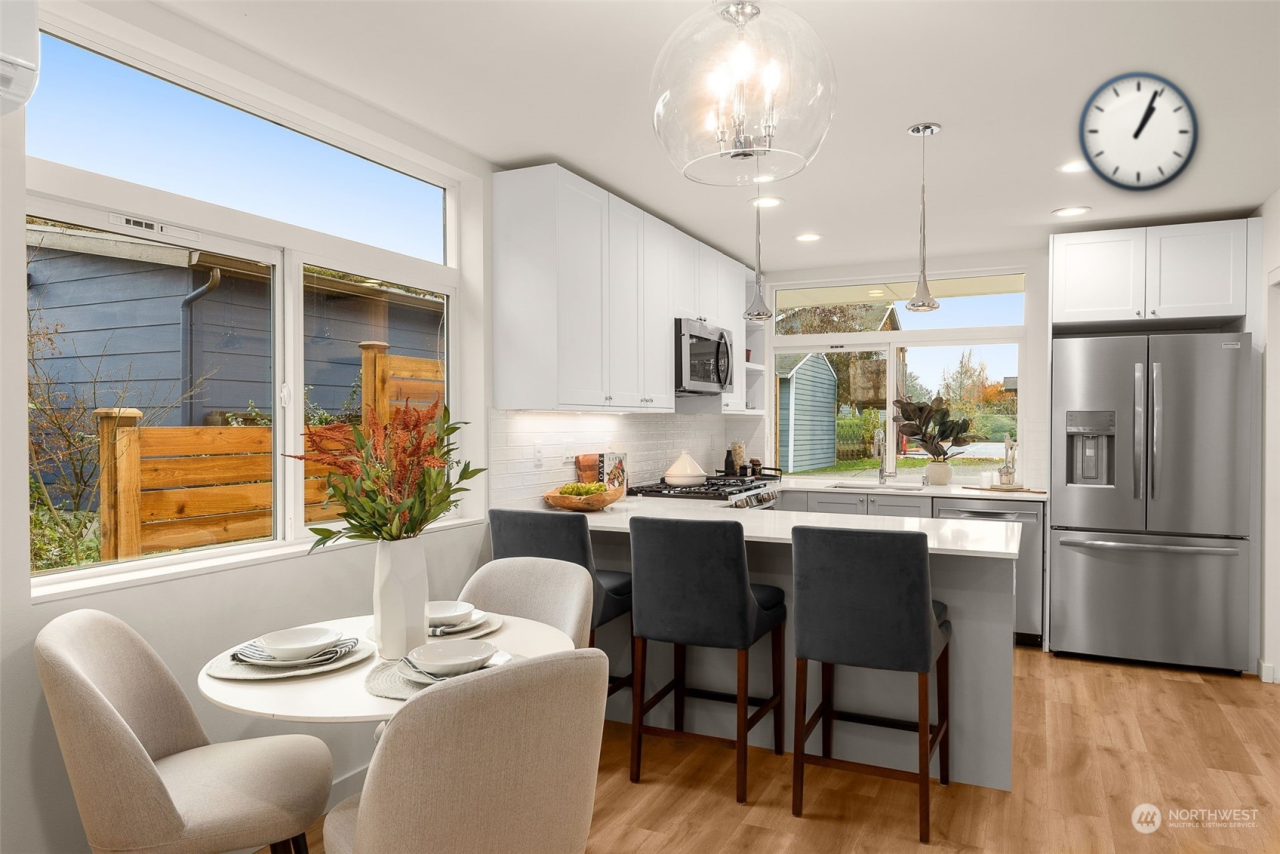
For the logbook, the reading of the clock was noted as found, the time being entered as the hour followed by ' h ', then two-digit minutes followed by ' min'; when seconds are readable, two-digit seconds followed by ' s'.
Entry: 1 h 04 min
